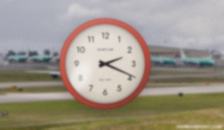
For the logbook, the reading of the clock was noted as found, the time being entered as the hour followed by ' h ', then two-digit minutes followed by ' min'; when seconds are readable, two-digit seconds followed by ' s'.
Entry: 2 h 19 min
